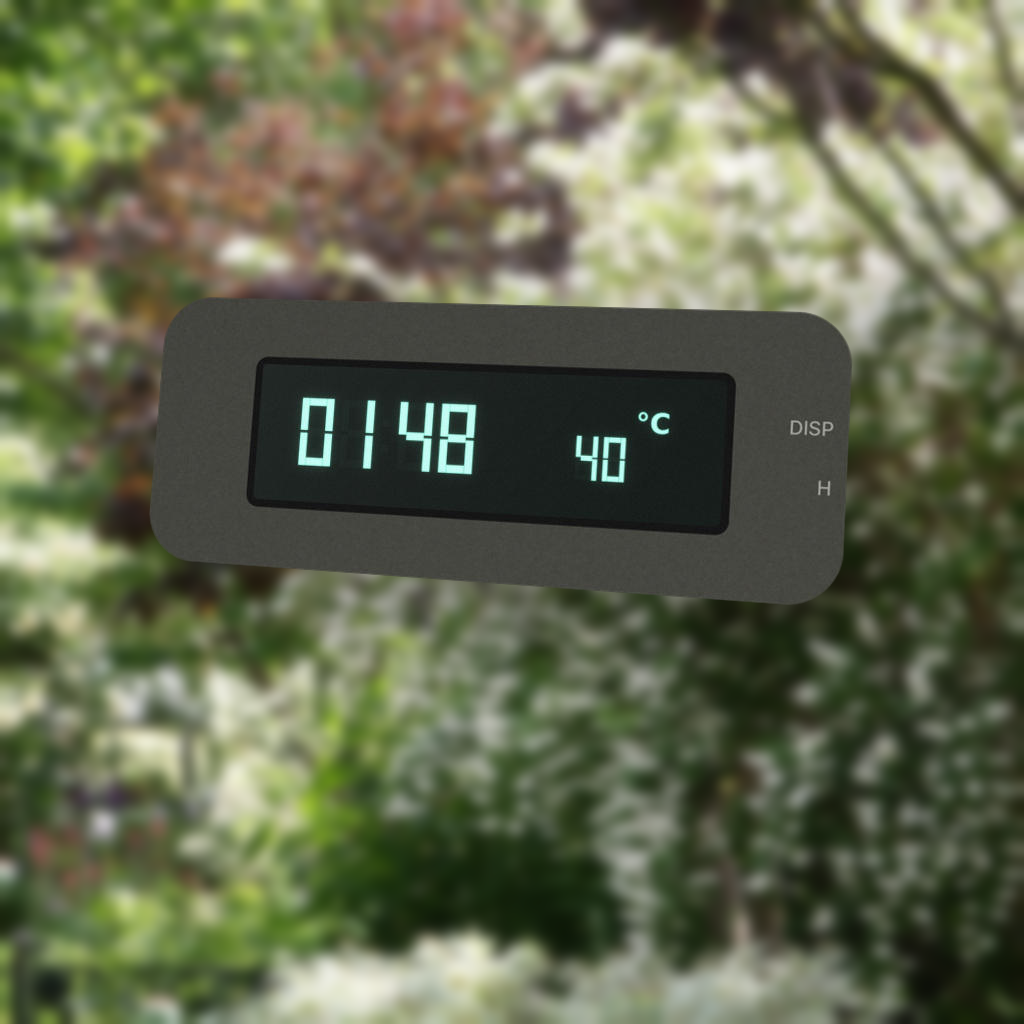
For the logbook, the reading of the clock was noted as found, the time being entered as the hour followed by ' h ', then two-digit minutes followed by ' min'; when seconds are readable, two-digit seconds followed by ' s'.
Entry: 1 h 48 min
